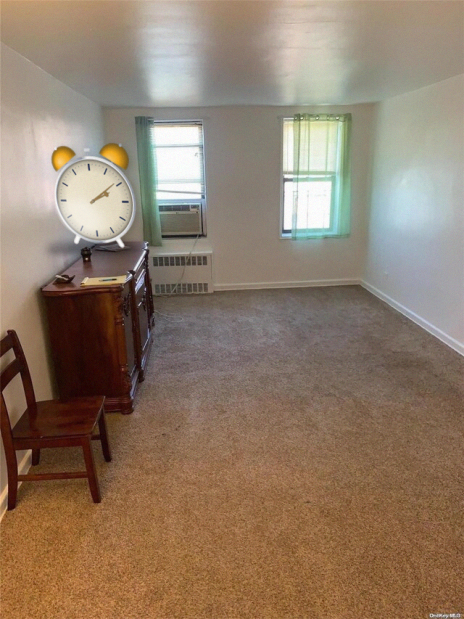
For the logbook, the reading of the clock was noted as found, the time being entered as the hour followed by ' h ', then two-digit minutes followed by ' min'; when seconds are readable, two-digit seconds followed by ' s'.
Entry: 2 h 09 min
